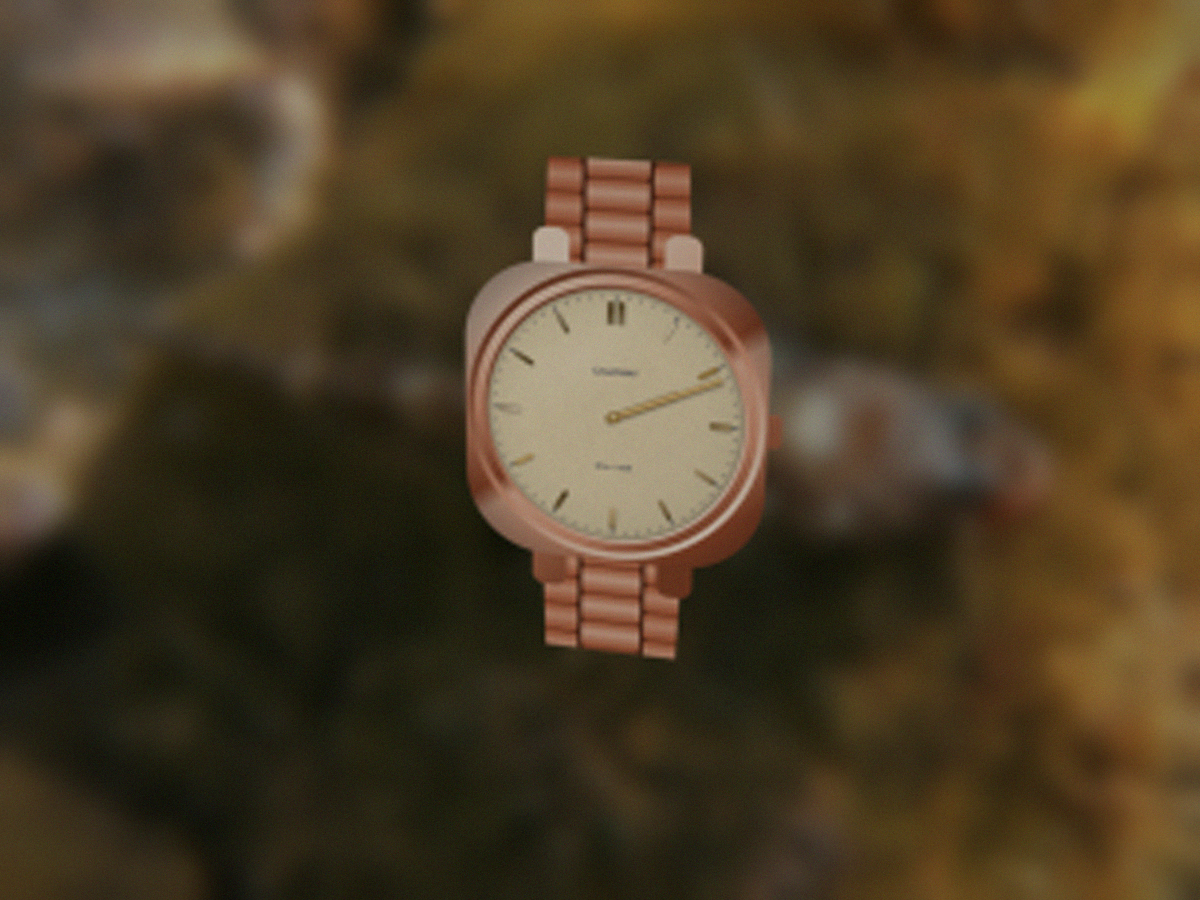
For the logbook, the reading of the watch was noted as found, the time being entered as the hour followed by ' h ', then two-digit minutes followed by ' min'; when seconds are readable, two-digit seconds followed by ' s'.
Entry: 2 h 11 min
